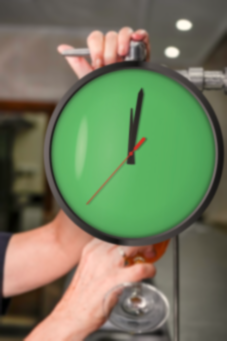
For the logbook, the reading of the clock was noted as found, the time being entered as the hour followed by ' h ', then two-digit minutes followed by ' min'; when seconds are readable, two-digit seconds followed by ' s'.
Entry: 12 h 01 min 37 s
